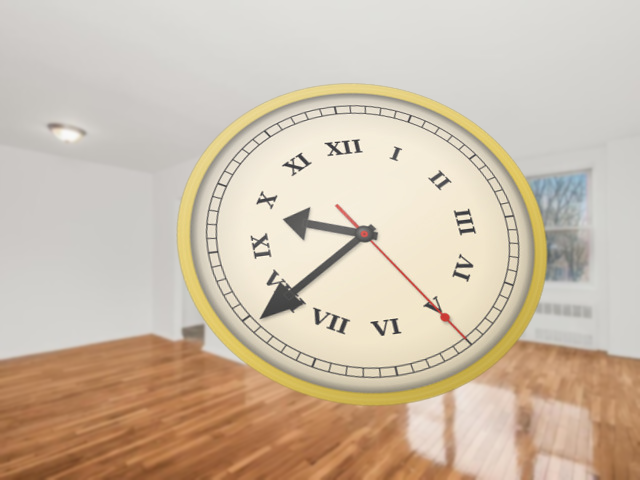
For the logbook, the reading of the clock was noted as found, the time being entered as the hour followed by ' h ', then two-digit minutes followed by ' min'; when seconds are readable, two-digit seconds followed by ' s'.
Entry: 9 h 39 min 25 s
